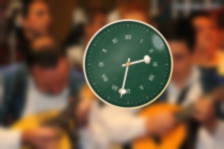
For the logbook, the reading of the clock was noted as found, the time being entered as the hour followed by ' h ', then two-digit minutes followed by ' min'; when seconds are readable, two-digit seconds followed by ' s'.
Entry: 2 h 32 min
